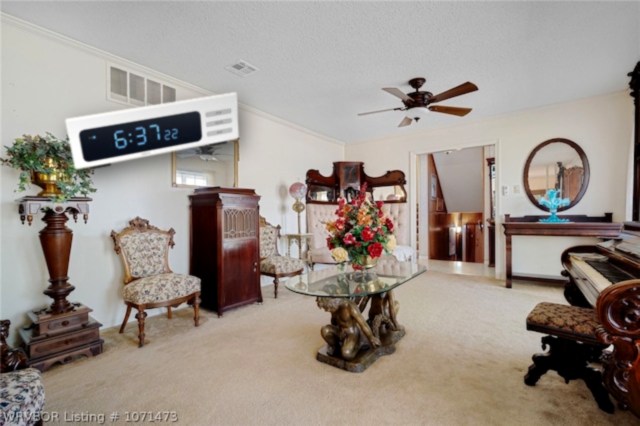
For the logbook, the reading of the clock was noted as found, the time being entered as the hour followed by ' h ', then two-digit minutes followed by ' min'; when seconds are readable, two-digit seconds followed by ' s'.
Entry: 6 h 37 min
